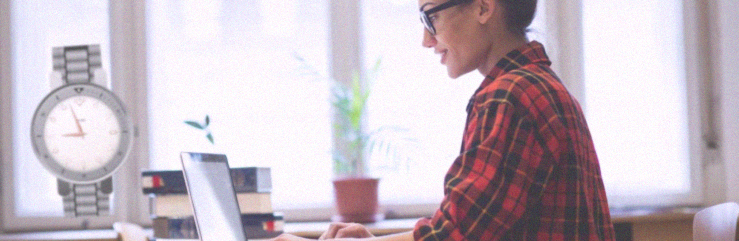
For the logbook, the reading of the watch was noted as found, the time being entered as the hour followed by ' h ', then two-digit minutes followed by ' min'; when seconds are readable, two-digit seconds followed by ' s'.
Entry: 8 h 57 min
